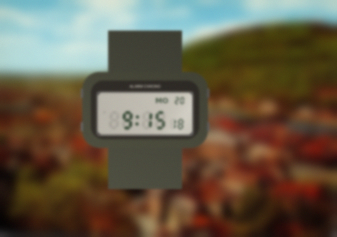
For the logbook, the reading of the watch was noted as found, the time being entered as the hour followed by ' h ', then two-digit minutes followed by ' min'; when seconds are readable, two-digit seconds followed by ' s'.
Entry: 9 h 15 min
